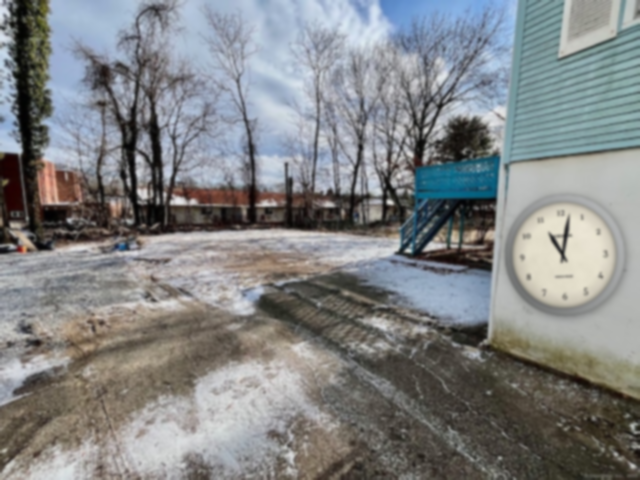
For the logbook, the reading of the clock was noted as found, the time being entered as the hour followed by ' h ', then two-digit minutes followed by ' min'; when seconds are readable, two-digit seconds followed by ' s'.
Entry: 11 h 02 min
